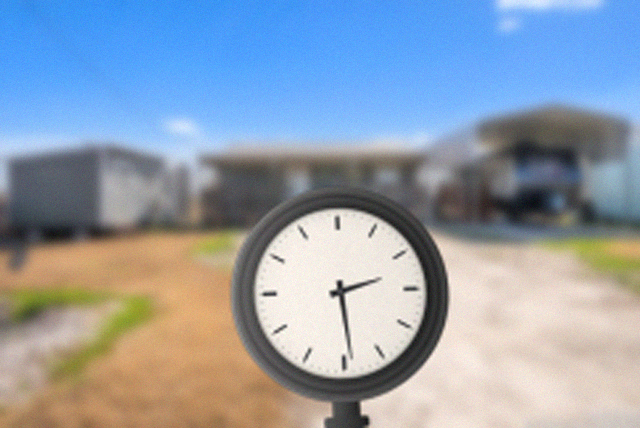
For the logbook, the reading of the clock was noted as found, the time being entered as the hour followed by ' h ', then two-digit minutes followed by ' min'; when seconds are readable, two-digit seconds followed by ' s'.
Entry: 2 h 29 min
